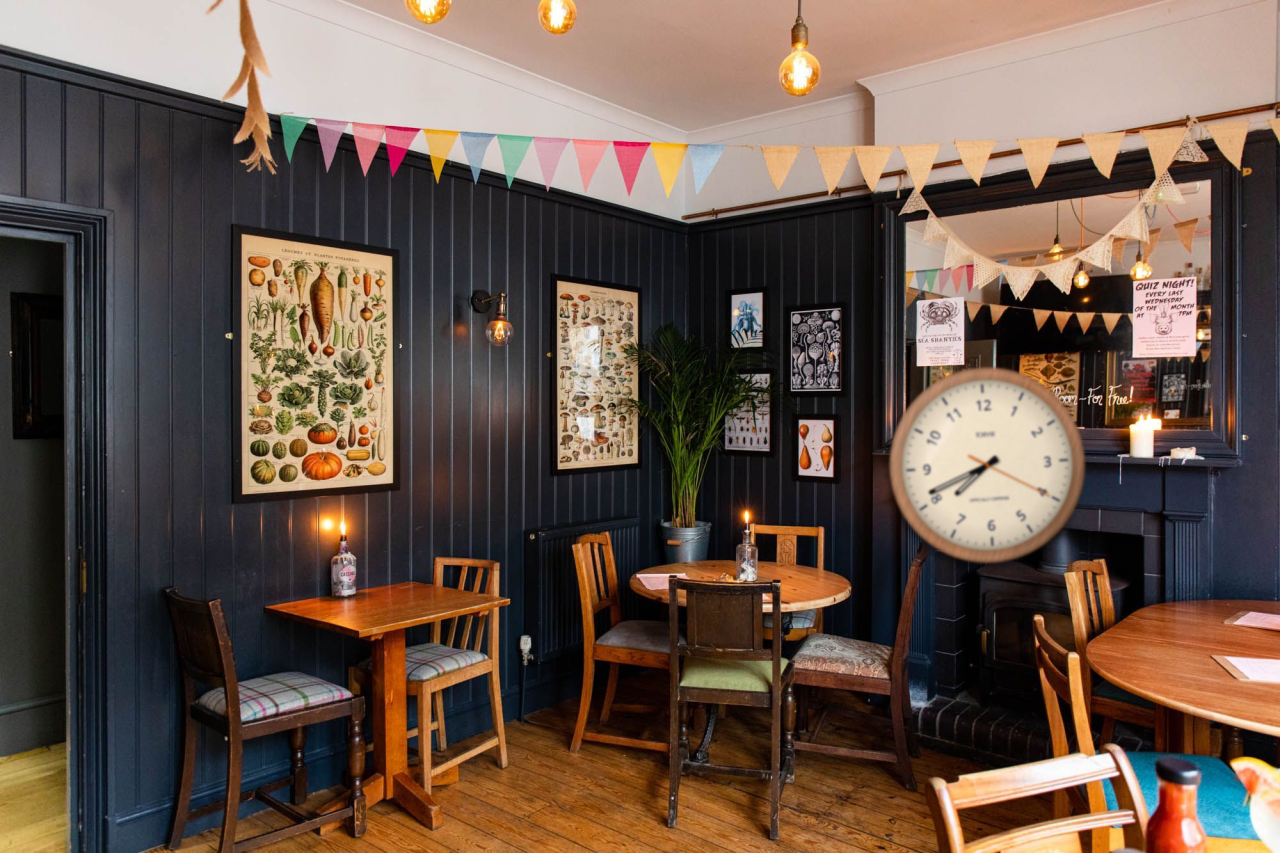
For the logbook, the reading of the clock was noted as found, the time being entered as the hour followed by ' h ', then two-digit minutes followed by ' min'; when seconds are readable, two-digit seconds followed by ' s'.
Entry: 7 h 41 min 20 s
